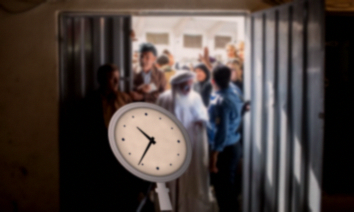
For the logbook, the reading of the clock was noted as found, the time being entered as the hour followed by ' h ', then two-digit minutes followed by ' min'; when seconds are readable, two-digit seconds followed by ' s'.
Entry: 10 h 36 min
